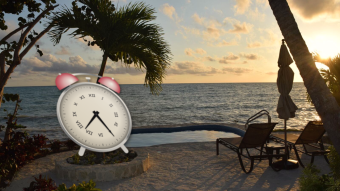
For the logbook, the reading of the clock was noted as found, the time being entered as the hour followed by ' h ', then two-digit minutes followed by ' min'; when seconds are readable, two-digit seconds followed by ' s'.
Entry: 7 h 25 min
